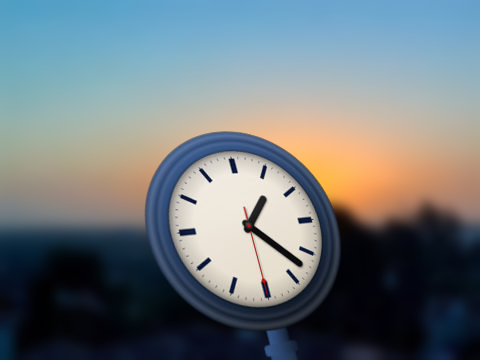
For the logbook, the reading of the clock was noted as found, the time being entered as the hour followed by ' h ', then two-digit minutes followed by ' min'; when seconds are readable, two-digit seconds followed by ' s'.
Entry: 1 h 22 min 30 s
